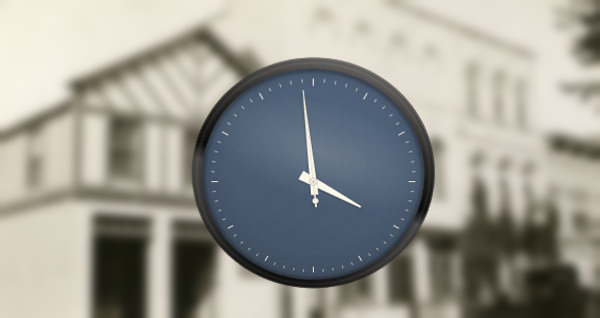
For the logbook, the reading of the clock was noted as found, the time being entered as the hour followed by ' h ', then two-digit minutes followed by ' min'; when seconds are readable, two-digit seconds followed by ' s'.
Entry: 3 h 58 min 59 s
